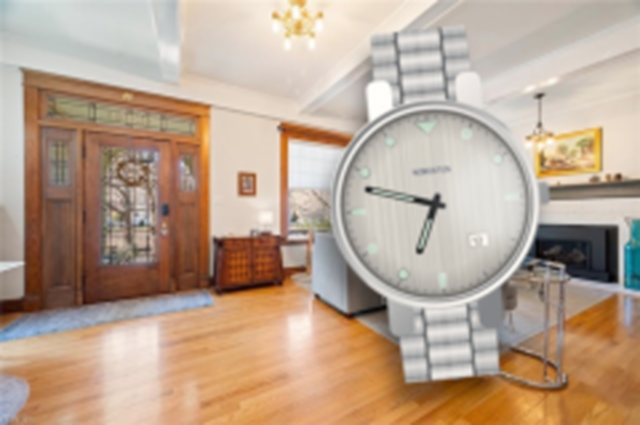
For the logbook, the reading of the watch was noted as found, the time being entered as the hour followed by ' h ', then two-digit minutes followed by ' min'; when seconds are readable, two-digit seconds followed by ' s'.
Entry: 6 h 48 min
